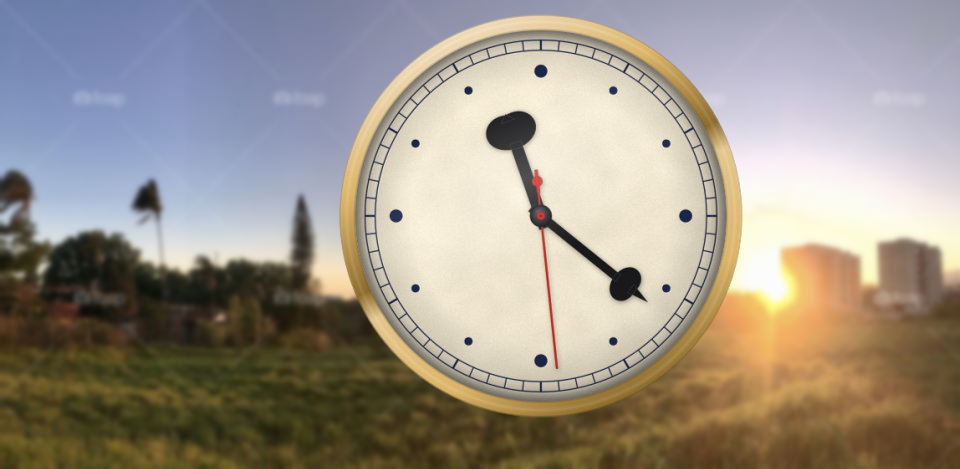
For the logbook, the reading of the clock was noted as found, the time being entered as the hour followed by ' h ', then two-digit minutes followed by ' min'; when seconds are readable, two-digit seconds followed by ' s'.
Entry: 11 h 21 min 29 s
